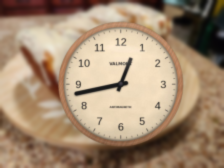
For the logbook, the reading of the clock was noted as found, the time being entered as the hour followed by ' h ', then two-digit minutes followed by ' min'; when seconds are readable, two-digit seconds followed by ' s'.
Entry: 12 h 43 min
